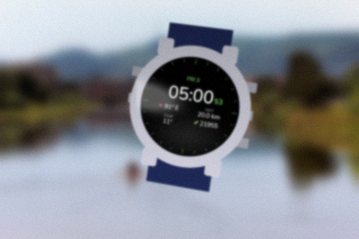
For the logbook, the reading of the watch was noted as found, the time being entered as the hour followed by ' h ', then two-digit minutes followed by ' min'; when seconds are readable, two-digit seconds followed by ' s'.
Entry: 5 h 00 min
